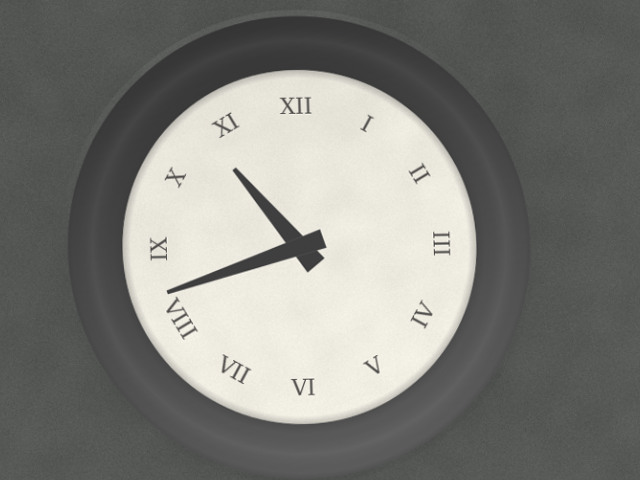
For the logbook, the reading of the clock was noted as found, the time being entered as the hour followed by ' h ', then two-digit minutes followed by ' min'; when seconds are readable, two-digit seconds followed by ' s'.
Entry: 10 h 42 min
